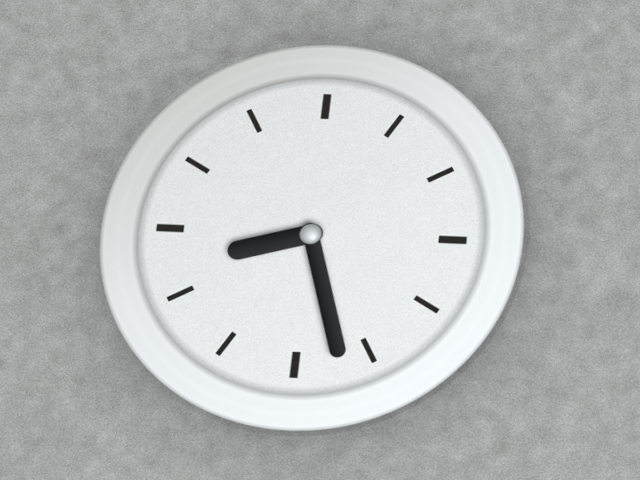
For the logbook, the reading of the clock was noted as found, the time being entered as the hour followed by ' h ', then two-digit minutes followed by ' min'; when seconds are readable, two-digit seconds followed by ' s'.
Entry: 8 h 27 min
